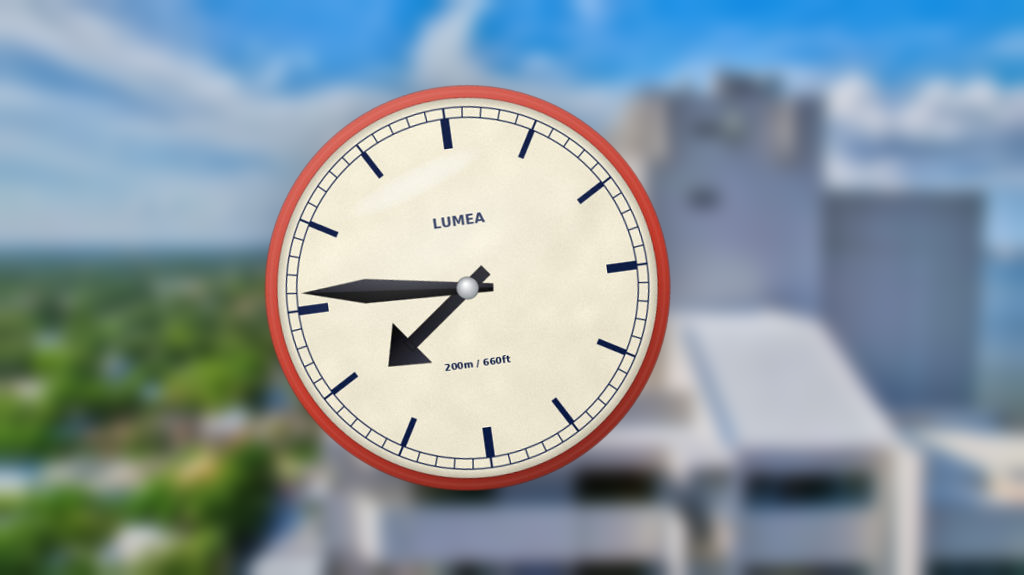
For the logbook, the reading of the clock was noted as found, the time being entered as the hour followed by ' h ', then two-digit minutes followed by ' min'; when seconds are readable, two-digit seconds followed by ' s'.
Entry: 7 h 46 min
